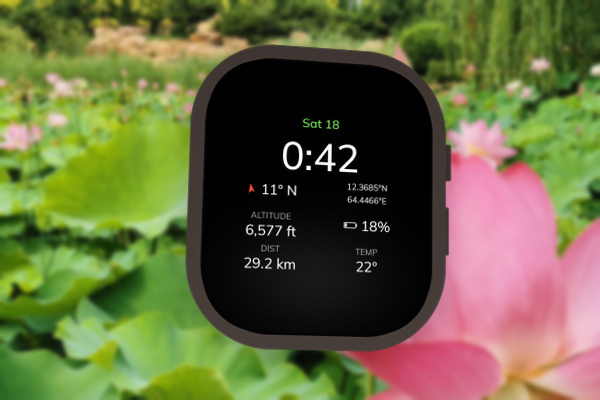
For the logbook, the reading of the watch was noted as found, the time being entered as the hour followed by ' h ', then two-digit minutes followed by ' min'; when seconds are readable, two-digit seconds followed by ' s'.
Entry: 0 h 42 min
